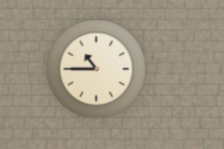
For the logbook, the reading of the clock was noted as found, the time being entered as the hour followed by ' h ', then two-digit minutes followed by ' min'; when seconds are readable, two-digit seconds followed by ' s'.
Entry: 10 h 45 min
